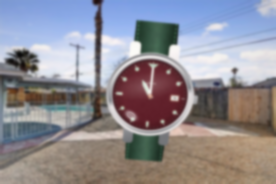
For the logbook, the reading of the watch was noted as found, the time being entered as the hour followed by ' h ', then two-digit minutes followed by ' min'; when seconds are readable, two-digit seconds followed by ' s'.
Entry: 11 h 00 min
